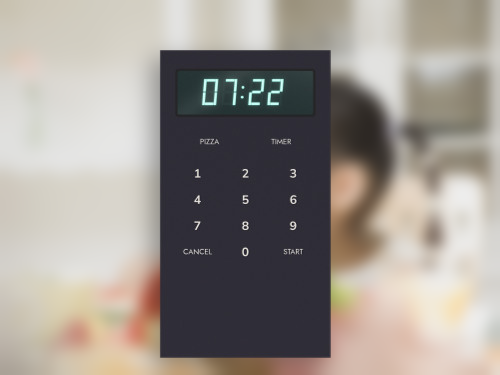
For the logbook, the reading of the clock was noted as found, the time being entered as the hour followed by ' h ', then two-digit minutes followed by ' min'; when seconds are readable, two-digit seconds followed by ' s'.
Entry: 7 h 22 min
